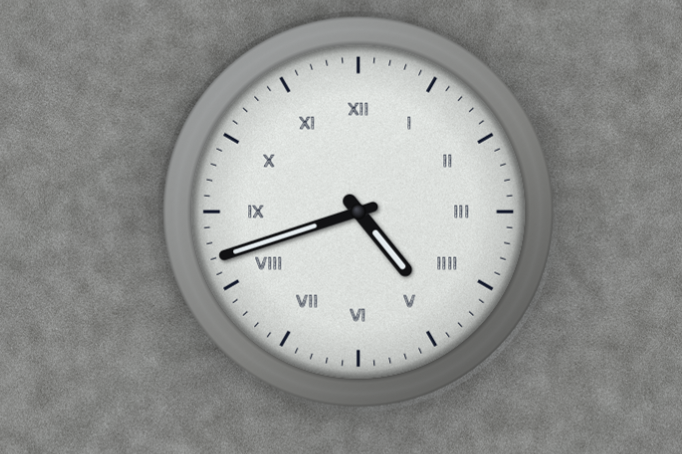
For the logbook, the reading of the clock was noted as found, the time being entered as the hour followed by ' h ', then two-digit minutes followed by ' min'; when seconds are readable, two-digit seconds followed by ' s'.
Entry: 4 h 42 min
